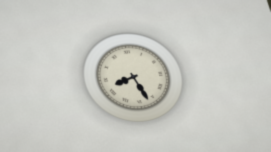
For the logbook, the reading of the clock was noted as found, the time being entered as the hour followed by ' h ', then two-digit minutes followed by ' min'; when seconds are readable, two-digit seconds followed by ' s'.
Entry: 8 h 27 min
